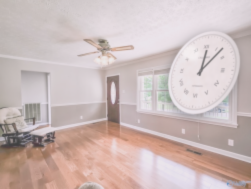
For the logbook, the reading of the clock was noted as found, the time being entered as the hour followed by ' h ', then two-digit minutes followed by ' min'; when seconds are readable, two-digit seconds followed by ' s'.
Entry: 12 h 07 min
